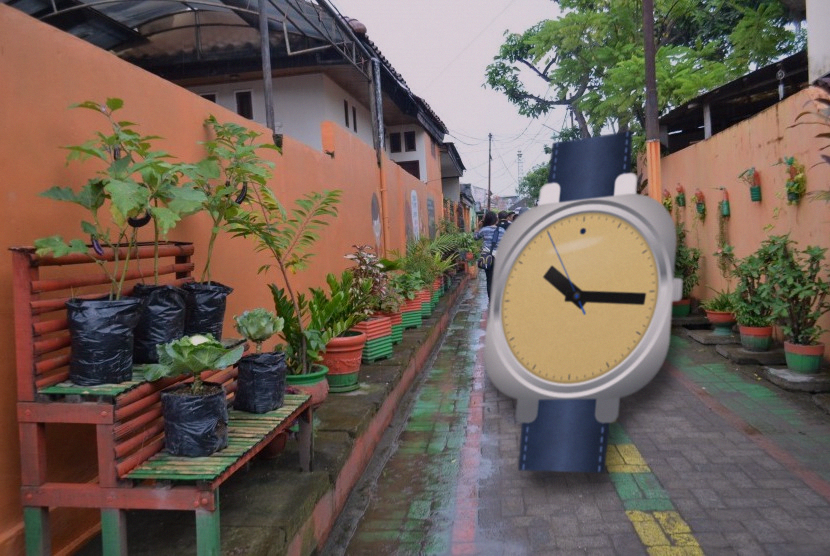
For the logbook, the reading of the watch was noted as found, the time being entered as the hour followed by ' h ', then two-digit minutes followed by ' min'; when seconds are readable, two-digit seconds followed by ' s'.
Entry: 10 h 15 min 55 s
